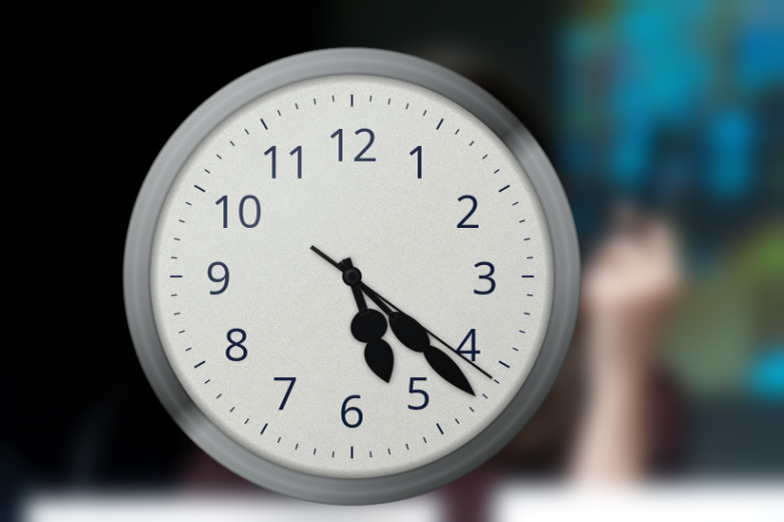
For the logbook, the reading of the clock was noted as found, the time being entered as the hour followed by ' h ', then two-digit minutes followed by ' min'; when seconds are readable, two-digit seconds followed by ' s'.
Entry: 5 h 22 min 21 s
